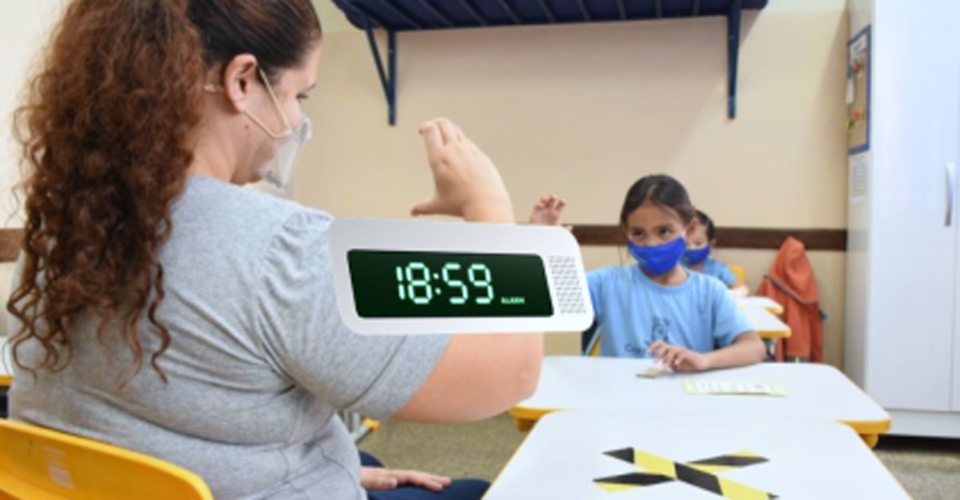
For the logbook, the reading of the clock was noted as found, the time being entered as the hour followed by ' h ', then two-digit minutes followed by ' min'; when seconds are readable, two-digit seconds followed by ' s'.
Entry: 18 h 59 min
